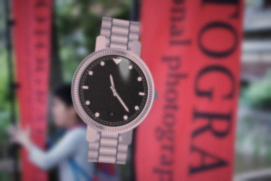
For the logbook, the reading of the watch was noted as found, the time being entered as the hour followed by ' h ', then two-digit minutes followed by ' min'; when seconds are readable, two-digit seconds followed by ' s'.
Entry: 11 h 23 min
